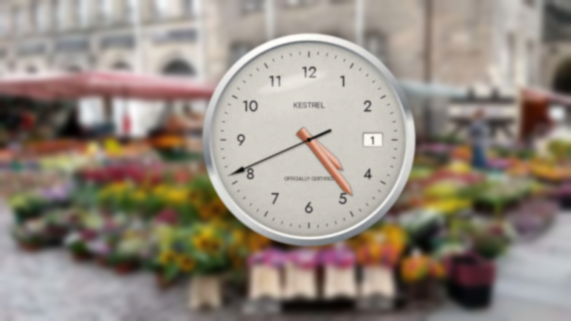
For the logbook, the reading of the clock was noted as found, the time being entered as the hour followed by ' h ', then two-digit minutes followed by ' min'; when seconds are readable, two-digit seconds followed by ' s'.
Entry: 4 h 23 min 41 s
